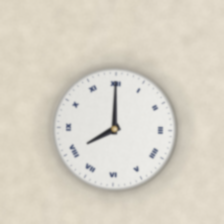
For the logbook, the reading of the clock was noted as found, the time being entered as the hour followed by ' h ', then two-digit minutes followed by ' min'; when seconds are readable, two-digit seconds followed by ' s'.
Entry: 8 h 00 min
